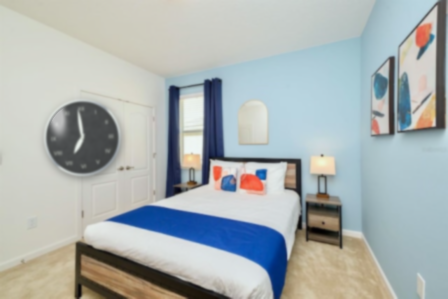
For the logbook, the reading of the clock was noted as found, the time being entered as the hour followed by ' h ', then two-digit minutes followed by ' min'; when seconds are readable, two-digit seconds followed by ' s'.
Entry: 6 h 59 min
